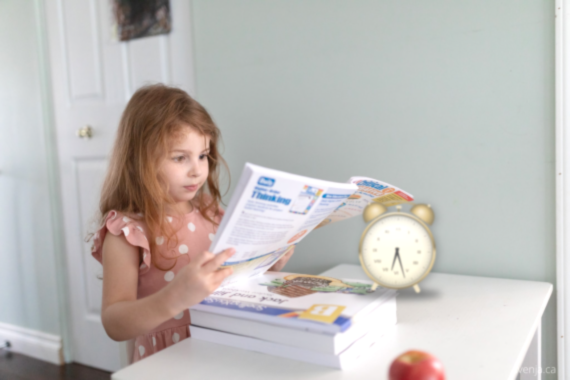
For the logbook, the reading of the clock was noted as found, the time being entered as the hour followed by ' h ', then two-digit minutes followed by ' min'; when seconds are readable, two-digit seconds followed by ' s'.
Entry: 6 h 27 min
